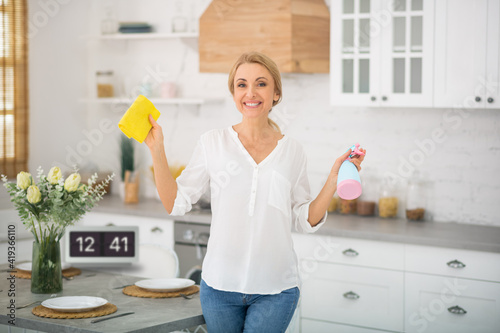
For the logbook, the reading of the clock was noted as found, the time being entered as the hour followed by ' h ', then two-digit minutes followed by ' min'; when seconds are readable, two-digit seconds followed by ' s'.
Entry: 12 h 41 min
